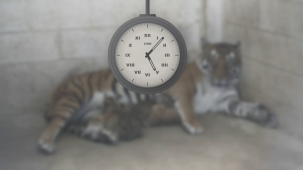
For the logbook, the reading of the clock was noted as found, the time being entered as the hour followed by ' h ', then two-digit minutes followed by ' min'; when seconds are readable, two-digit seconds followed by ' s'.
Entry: 5 h 07 min
